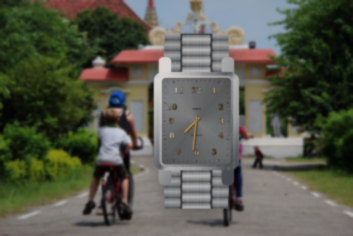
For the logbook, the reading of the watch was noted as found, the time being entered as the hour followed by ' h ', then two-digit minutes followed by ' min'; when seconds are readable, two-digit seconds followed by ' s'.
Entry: 7 h 31 min
